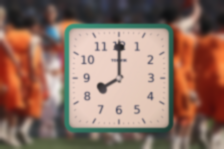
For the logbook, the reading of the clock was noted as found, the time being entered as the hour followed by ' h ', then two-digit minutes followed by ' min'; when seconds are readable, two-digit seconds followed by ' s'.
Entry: 8 h 00 min
